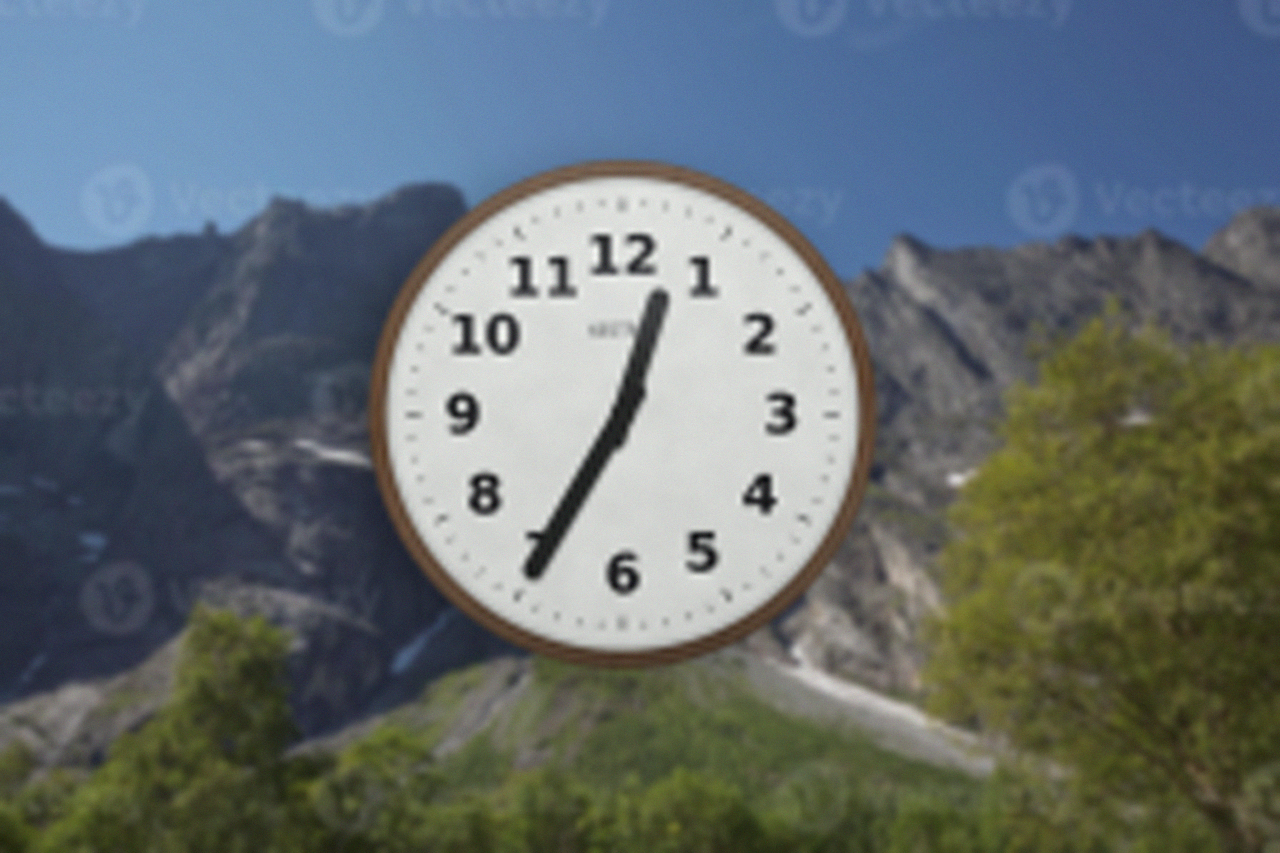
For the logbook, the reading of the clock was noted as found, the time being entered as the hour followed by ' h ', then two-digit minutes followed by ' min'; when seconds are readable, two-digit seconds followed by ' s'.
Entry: 12 h 35 min
